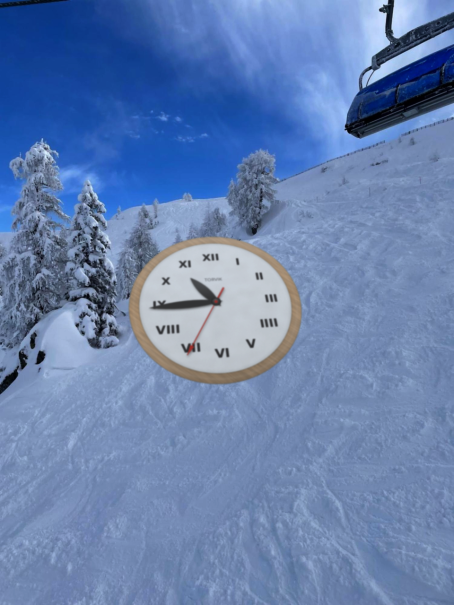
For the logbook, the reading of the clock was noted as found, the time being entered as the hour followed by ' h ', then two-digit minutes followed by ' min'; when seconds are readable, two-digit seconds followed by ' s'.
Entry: 10 h 44 min 35 s
